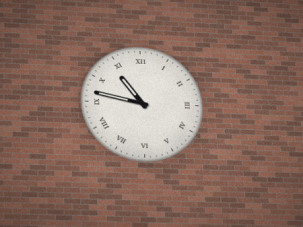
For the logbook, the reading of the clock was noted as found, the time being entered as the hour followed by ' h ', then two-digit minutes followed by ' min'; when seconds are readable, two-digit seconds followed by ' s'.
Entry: 10 h 47 min
